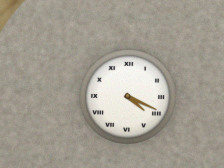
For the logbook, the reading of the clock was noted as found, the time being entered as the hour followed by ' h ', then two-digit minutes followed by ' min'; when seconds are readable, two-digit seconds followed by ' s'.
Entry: 4 h 19 min
